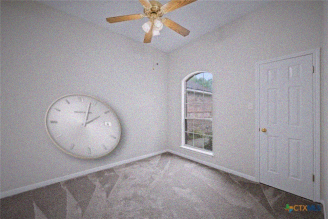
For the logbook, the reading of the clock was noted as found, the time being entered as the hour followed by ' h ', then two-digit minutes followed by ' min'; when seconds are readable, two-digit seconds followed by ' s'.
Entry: 2 h 03 min
